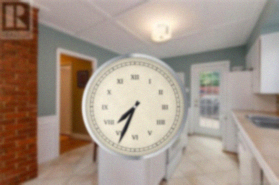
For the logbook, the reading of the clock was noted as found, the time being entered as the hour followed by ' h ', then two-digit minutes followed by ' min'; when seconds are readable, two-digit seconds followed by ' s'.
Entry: 7 h 34 min
